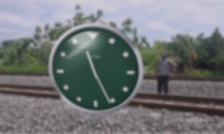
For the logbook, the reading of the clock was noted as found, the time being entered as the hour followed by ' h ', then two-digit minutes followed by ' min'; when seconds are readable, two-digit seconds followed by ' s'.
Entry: 11 h 26 min
